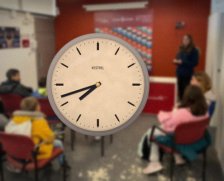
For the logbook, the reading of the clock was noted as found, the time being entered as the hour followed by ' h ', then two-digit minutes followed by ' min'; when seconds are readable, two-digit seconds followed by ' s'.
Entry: 7 h 42 min
